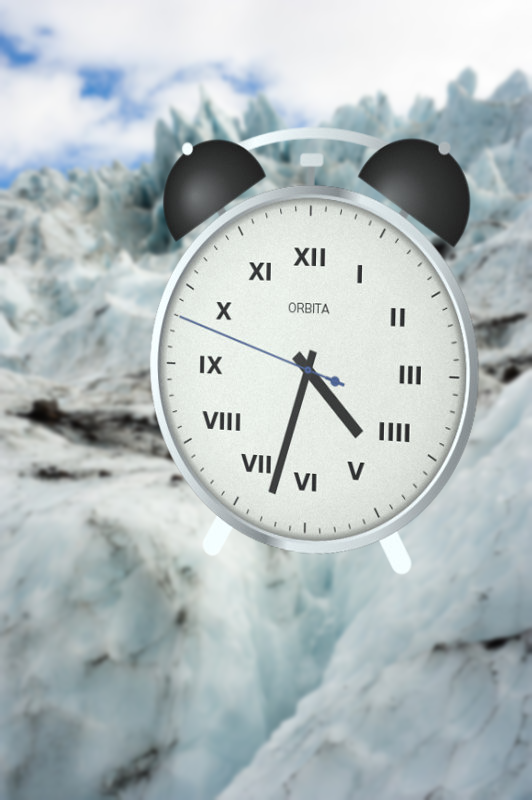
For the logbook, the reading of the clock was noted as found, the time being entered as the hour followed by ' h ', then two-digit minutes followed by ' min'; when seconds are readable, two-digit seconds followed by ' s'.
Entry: 4 h 32 min 48 s
